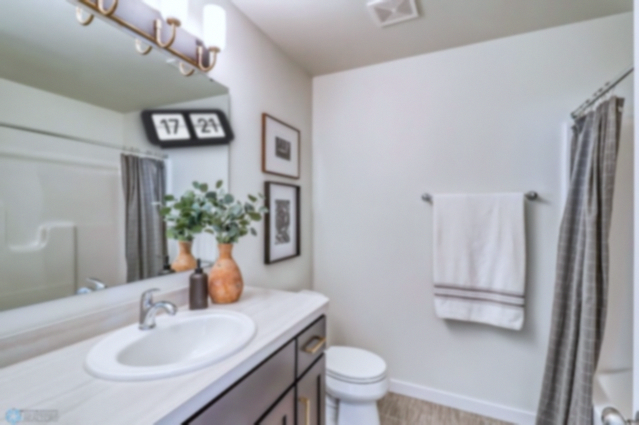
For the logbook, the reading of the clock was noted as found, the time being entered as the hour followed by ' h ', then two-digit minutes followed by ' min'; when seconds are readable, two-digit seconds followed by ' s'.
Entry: 17 h 21 min
